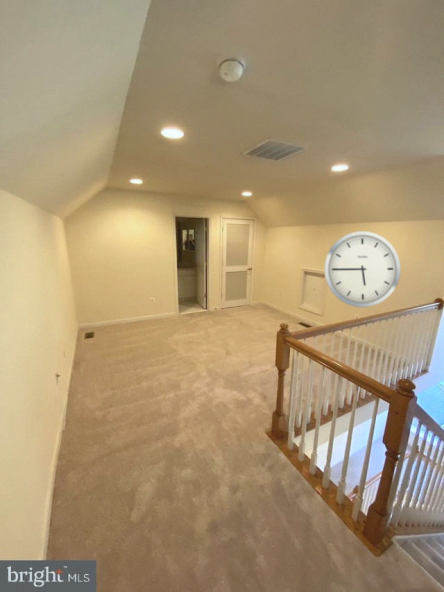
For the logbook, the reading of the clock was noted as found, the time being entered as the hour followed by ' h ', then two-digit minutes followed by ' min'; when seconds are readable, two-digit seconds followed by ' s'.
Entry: 5 h 45 min
